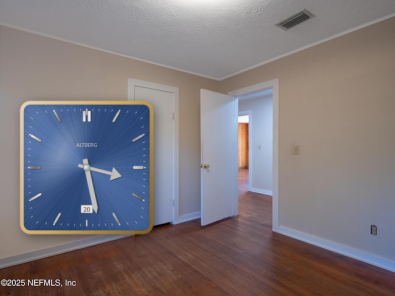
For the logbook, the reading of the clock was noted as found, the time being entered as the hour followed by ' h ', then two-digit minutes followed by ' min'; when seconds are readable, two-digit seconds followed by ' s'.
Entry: 3 h 28 min
